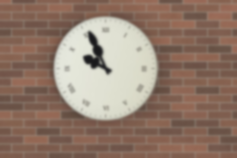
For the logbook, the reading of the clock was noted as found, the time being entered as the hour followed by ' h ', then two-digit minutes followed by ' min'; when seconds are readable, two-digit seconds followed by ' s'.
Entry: 9 h 56 min
